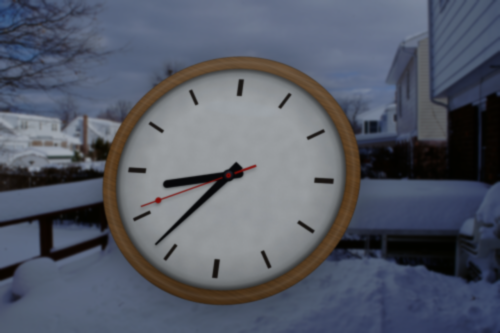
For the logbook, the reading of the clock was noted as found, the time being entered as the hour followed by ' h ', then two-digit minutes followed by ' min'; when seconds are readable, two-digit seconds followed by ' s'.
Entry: 8 h 36 min 41 s
